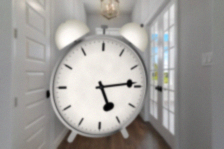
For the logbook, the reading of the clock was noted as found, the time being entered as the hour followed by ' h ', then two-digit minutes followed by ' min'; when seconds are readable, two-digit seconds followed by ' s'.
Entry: 5 h 14 min
